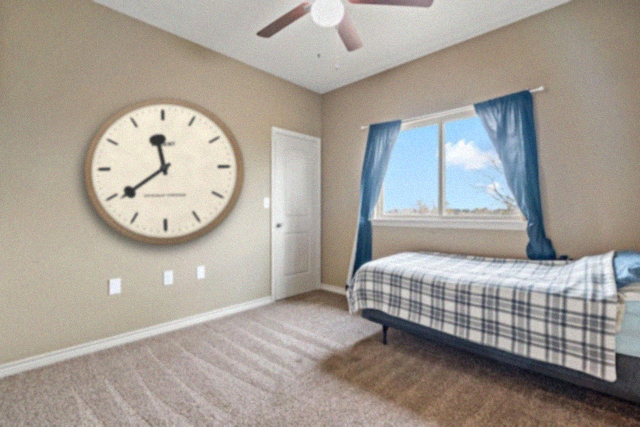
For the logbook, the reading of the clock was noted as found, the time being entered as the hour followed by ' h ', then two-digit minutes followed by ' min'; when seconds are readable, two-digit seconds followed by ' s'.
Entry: 11 h 39 min
